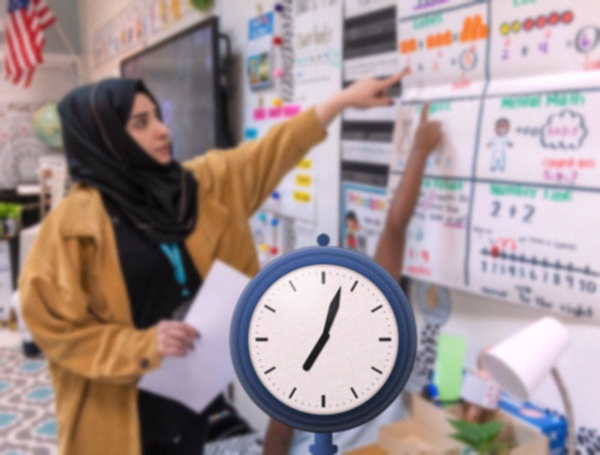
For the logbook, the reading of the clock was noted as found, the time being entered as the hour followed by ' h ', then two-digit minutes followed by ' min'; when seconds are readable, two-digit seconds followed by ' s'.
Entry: 7 h 03 min
